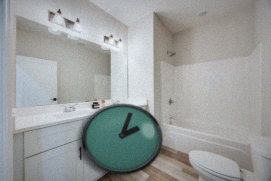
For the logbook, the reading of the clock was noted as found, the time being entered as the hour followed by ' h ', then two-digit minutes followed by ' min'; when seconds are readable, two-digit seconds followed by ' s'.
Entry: 2 h 03 min
